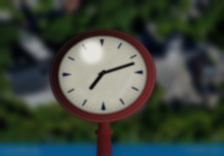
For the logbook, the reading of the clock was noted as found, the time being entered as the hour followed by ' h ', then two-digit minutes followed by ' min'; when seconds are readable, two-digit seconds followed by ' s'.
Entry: 7 h 12 min
